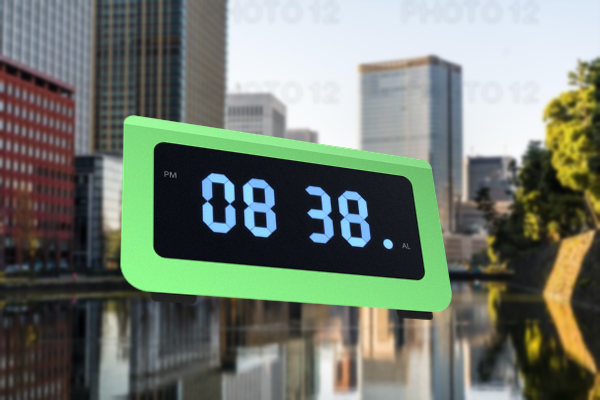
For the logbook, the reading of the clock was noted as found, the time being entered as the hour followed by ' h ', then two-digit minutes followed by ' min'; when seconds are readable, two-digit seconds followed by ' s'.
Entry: 8 h 38 min
